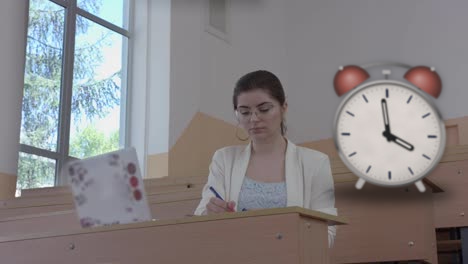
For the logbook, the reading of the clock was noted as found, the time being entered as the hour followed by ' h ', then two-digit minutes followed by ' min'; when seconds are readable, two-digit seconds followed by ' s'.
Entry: 3 h 59 min
